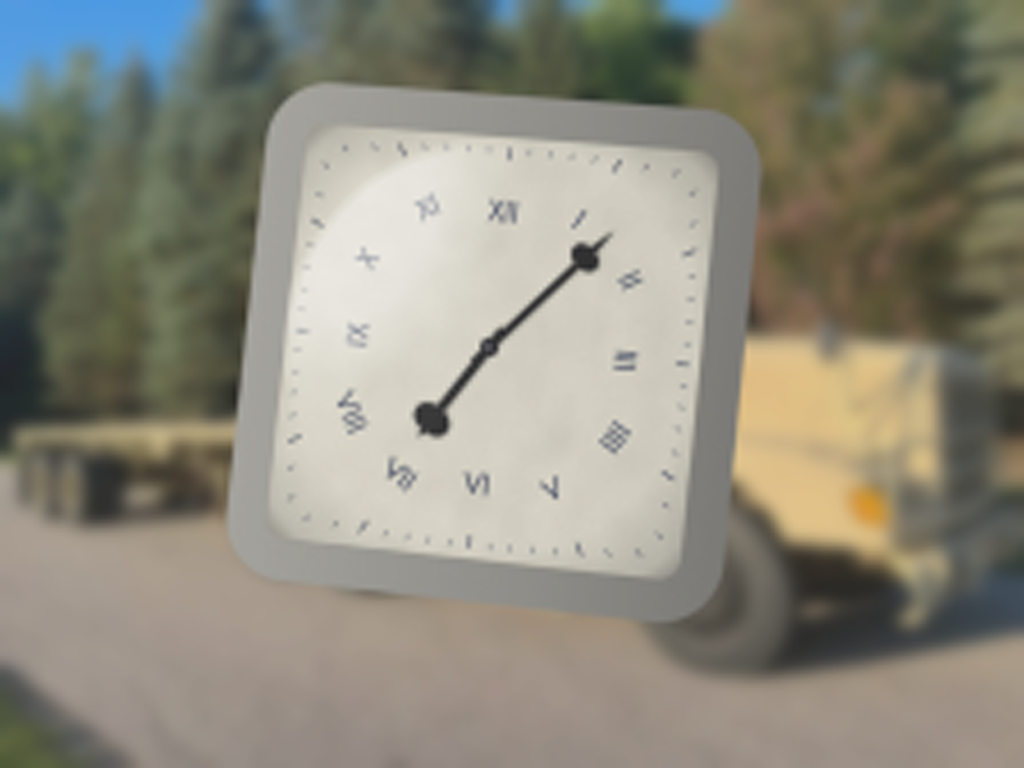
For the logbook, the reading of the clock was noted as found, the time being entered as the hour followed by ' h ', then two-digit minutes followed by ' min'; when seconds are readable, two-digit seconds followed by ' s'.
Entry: 7 h 07 min
